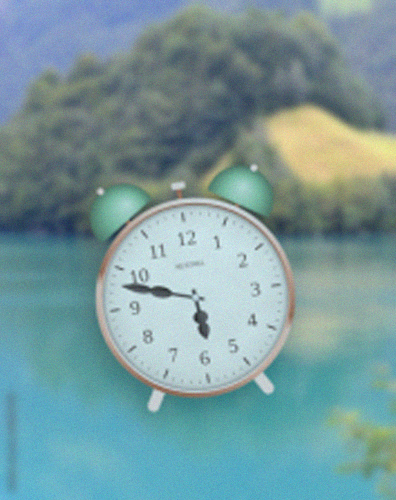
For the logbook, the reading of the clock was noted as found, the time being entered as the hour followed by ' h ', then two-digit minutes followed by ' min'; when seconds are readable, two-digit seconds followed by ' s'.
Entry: 5 h 48 min
